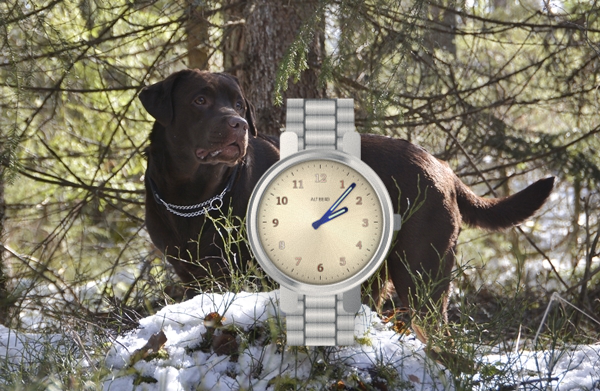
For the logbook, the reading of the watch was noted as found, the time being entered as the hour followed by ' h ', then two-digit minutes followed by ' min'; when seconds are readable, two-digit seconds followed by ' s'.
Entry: 2 h 07 min
